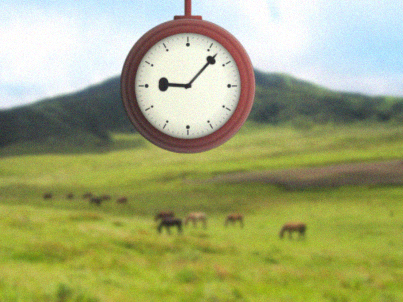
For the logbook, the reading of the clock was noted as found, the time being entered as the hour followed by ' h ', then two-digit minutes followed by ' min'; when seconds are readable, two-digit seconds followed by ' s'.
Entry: 9 h 07 min
